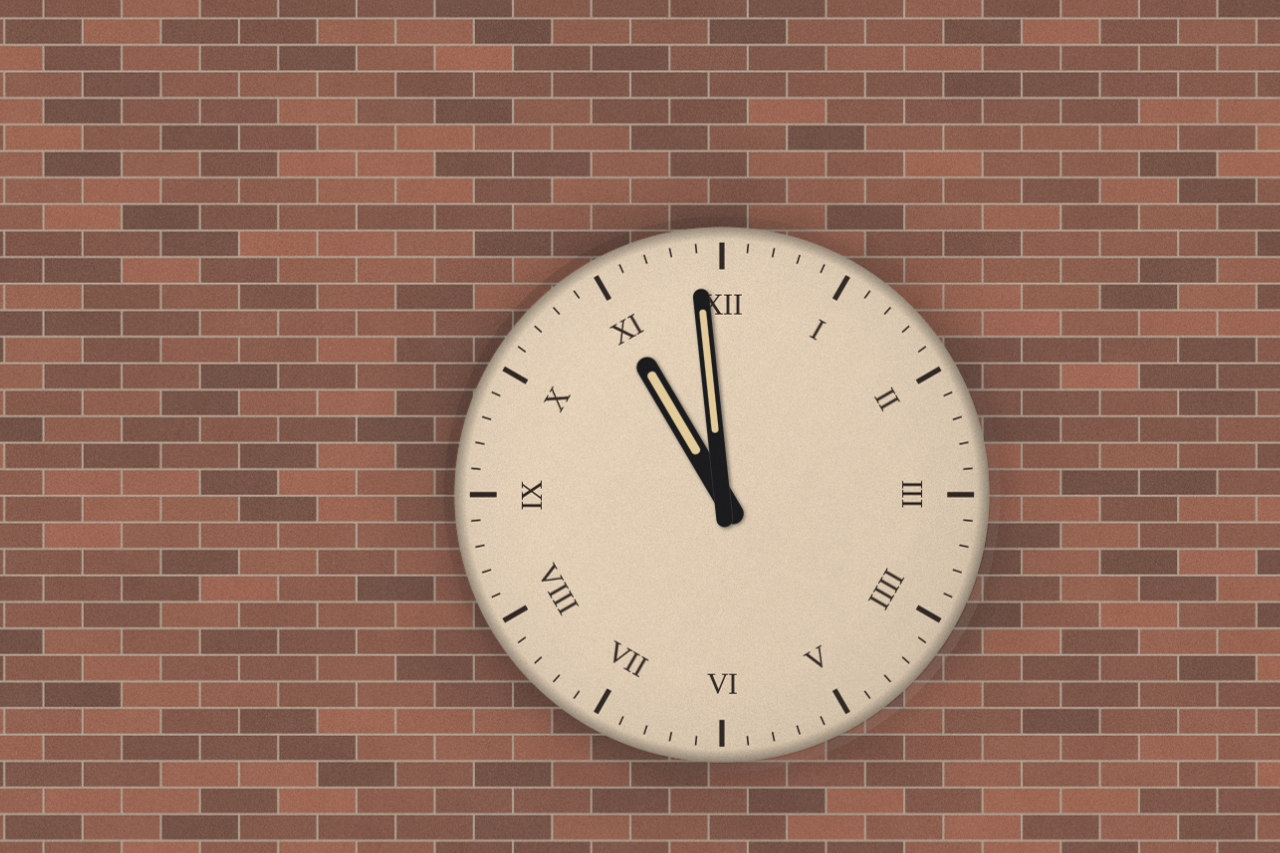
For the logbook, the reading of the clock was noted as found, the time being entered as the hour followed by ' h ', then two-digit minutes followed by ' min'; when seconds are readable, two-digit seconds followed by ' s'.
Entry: 10 h 59 min
